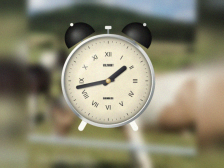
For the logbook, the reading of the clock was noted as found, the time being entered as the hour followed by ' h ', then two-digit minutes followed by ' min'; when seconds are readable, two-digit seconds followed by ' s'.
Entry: 1 h 43 min
